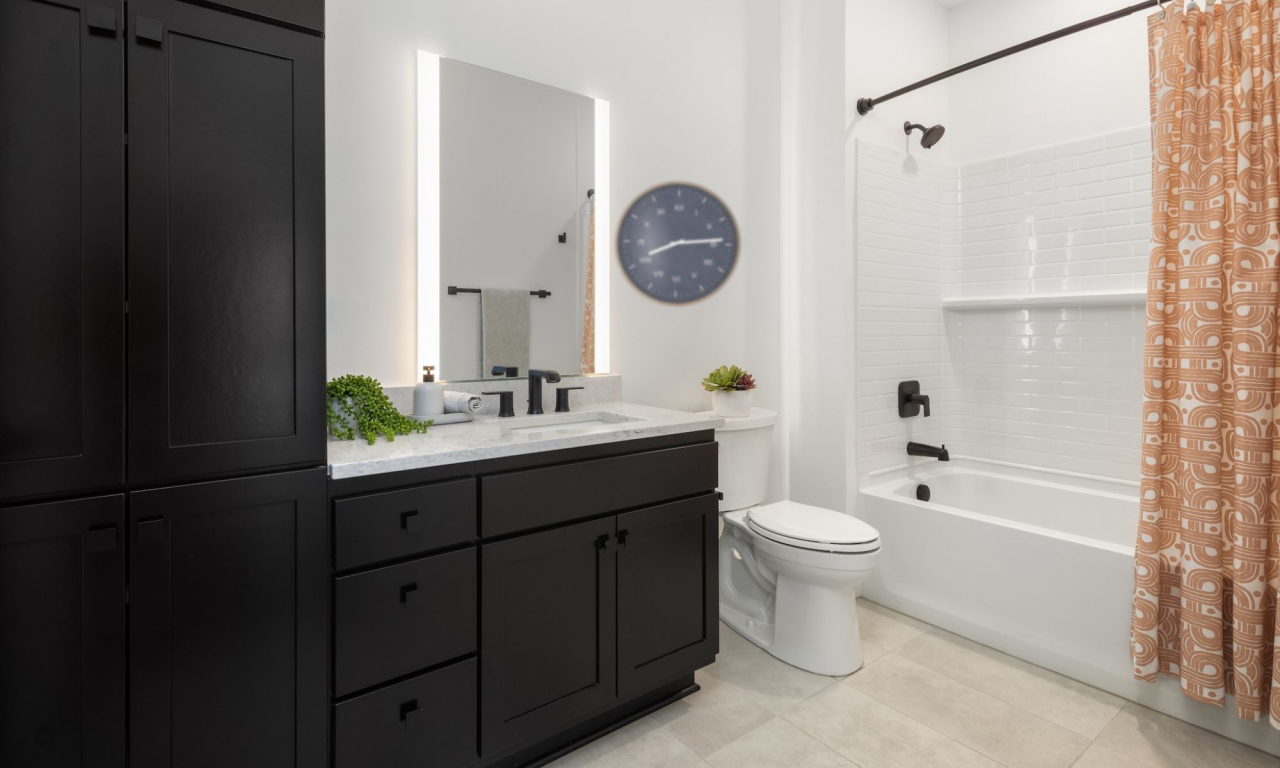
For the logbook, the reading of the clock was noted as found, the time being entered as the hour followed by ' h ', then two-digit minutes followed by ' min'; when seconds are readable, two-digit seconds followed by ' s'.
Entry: 8 h 14 min
